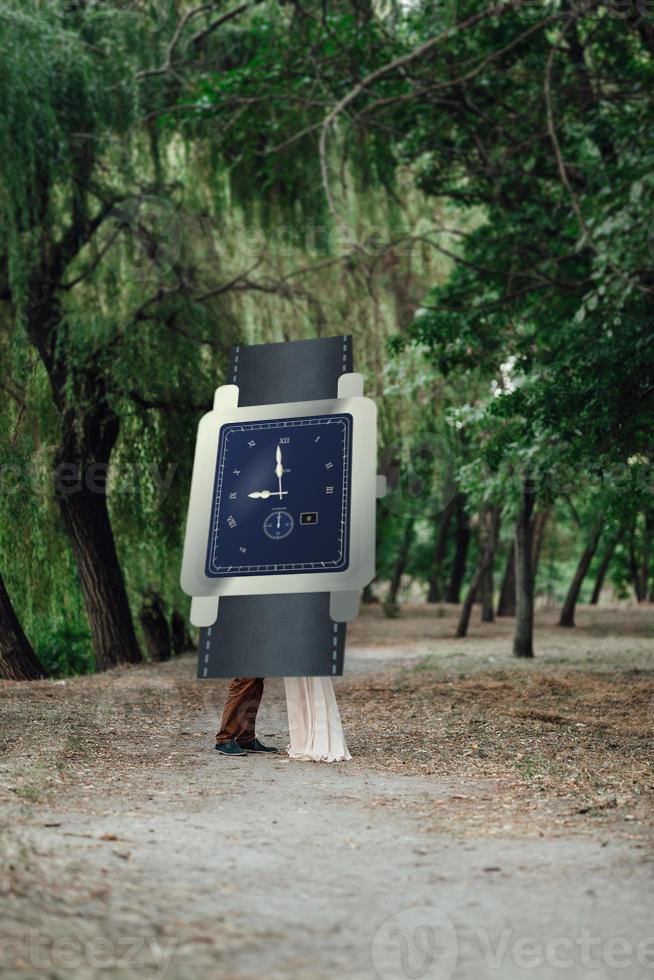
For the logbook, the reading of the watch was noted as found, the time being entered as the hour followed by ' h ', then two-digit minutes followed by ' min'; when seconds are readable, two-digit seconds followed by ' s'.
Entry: 8 h 59 min
